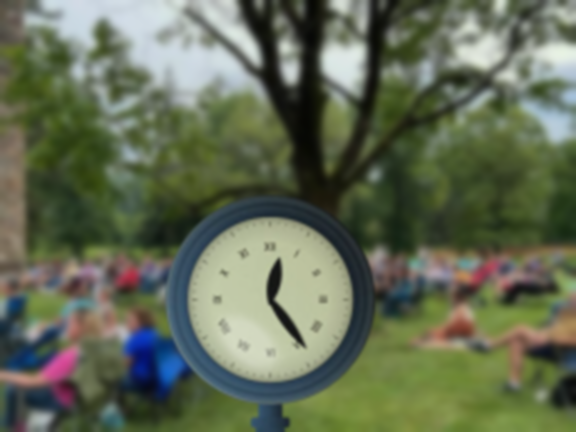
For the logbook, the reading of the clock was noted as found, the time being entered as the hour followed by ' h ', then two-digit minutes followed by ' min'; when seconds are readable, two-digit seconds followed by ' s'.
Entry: 12 h 24 min
